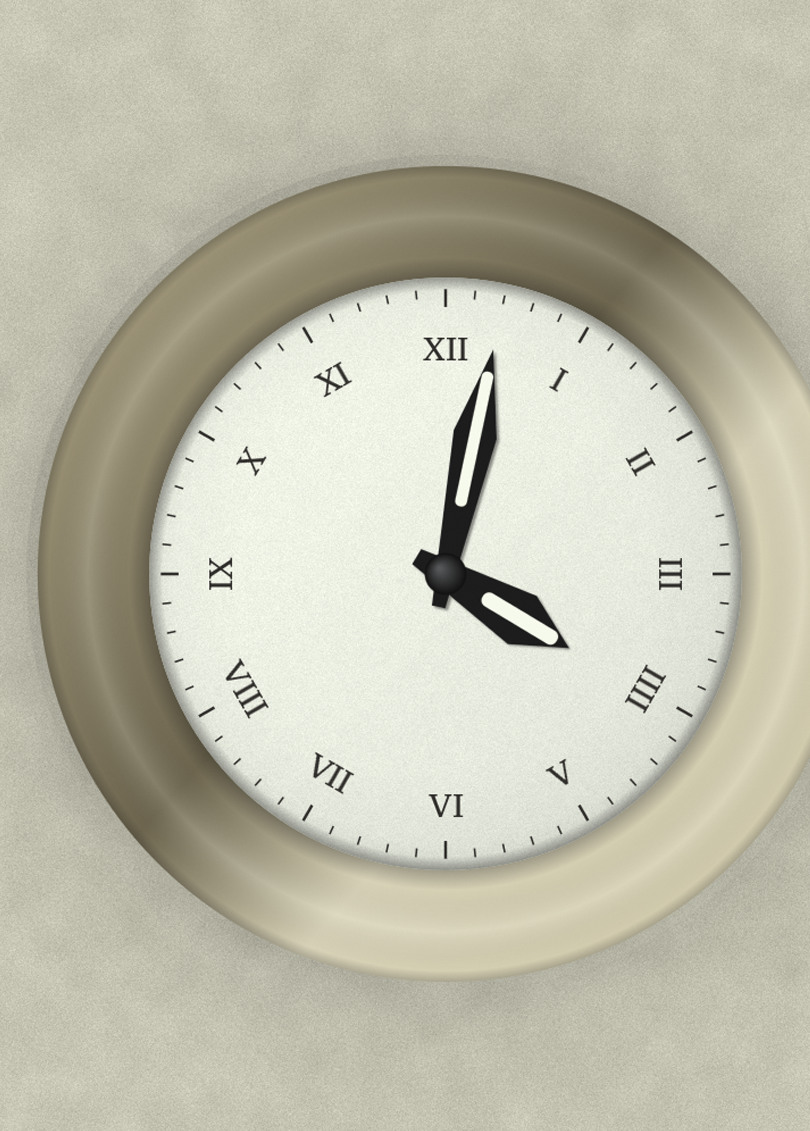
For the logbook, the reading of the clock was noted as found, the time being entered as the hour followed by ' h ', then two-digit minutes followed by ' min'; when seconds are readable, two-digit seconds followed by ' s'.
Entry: 4 h 02 min
